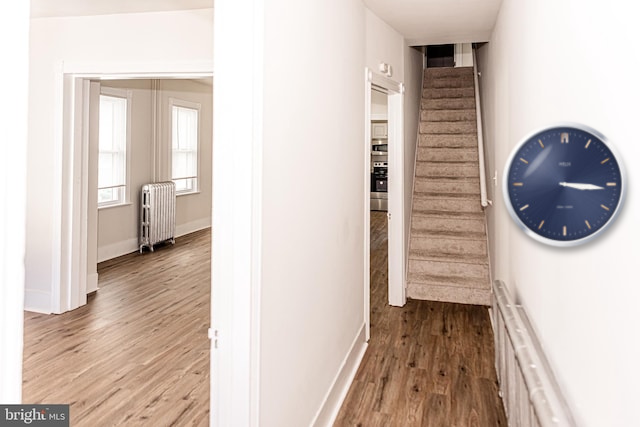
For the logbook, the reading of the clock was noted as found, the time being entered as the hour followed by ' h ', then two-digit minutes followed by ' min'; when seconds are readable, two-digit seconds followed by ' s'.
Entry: 3 h 16 min
